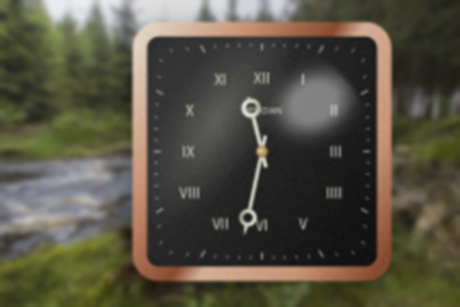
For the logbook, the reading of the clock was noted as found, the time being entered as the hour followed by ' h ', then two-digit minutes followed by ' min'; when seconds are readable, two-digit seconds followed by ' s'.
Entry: 11 h 32 min
